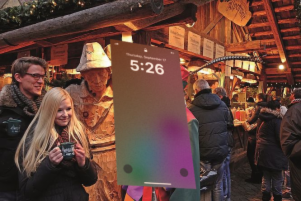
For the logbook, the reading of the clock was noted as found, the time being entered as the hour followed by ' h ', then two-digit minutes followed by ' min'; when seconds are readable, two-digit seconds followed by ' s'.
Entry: 5 h 26 min
